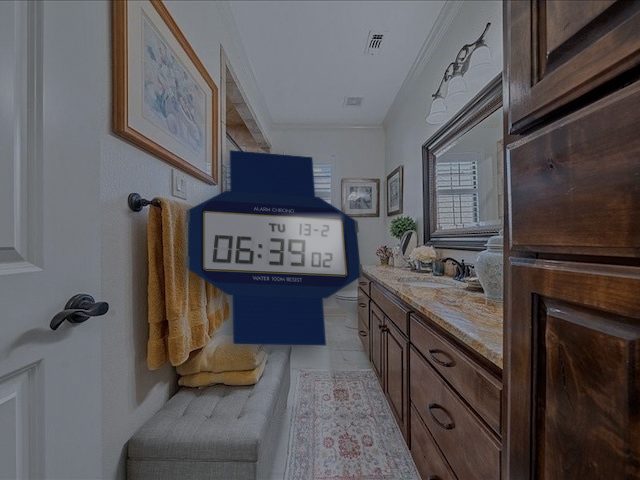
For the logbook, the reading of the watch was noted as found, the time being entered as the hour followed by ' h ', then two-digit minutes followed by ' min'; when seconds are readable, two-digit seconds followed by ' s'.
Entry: 6 h 39 min 02 s
